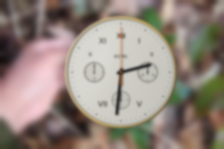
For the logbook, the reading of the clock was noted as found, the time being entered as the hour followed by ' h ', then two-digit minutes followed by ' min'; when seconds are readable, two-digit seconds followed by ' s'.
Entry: 2 h 31 min
